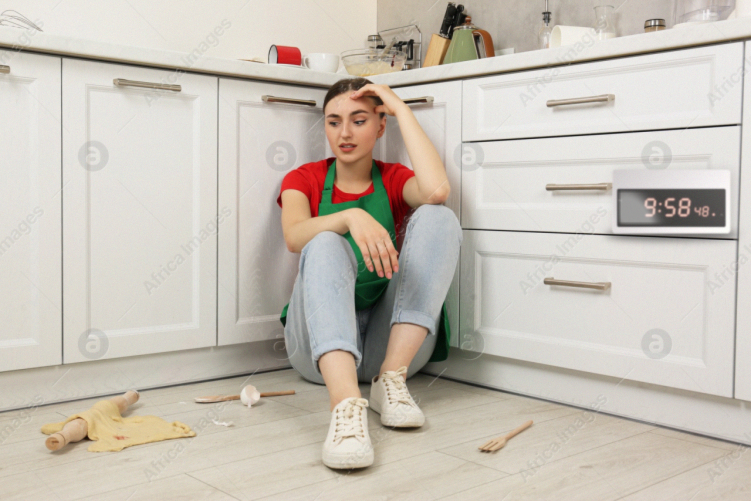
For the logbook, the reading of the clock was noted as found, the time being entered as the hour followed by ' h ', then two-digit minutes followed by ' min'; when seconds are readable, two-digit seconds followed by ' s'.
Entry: 9 h 58 min 48 s
